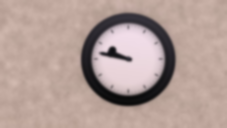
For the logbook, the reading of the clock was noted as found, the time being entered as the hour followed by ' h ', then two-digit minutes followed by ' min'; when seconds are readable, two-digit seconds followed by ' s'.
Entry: 9 h 47 min
